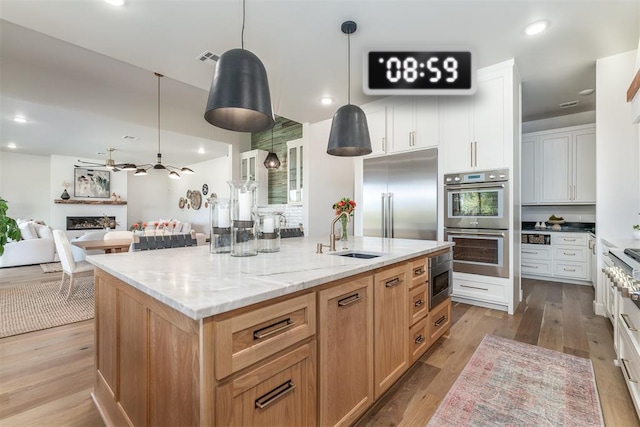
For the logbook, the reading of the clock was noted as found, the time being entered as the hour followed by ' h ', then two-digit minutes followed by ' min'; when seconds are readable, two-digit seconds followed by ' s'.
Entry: 8 h 59 min
